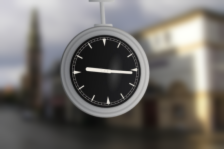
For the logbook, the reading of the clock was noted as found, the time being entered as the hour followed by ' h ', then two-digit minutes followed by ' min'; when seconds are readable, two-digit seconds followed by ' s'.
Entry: 9 h 16 min
